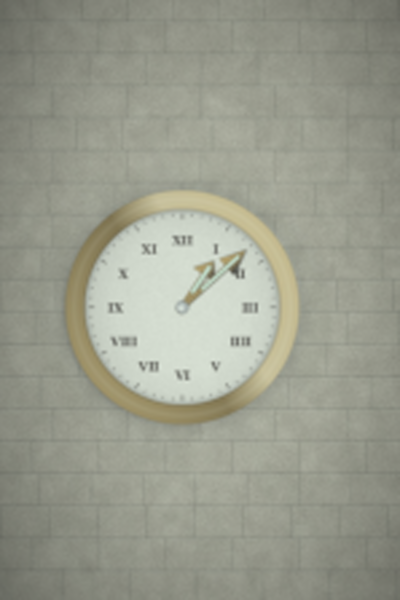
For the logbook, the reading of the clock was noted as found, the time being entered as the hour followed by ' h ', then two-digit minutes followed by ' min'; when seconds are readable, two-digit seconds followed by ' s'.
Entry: 1 h 08 min
